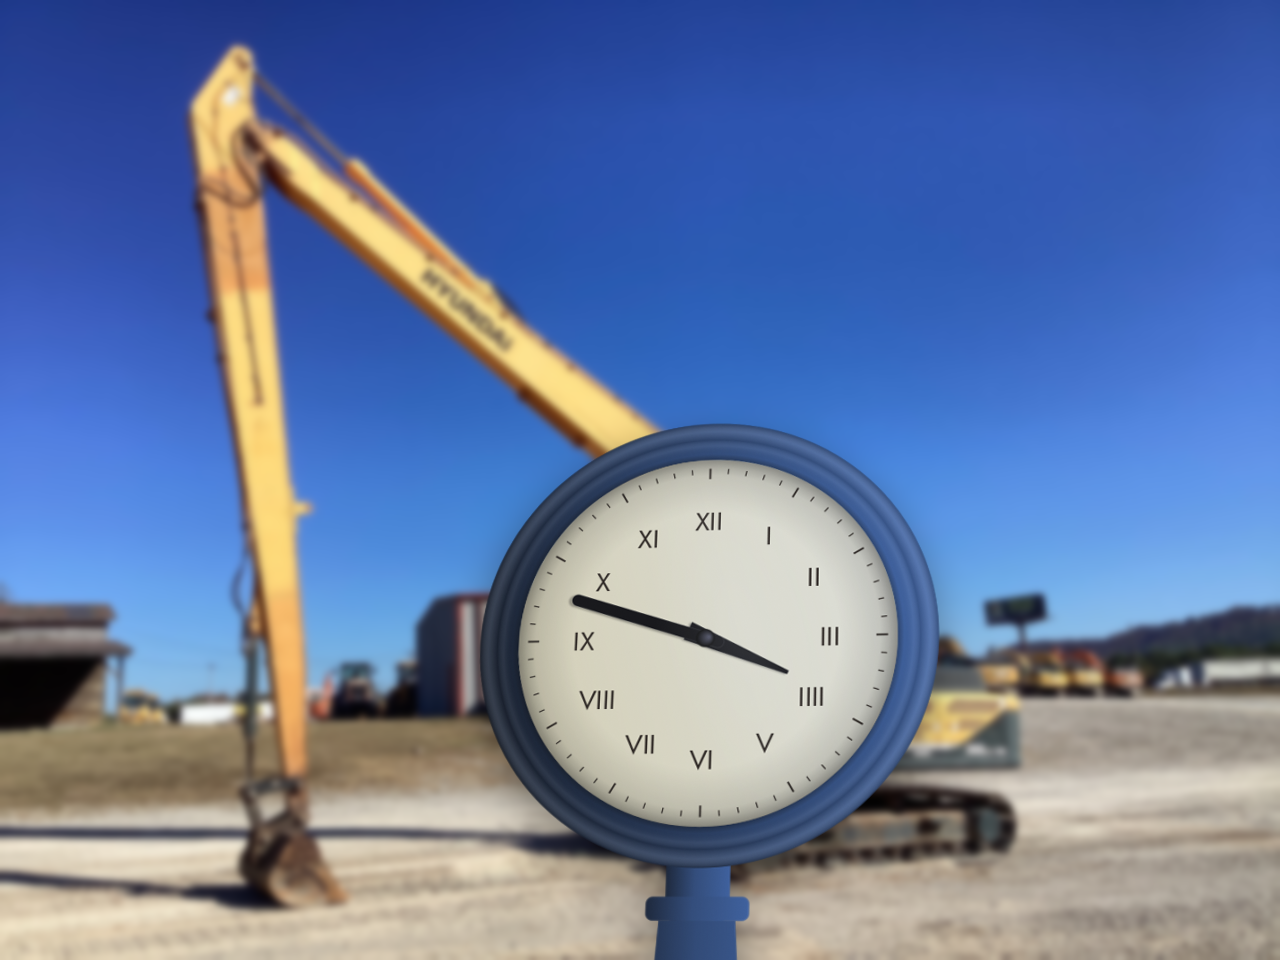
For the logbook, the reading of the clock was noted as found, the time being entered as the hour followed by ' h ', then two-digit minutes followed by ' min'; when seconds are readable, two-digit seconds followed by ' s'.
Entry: 3 h 48 min
